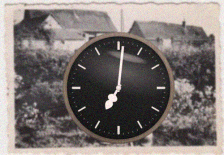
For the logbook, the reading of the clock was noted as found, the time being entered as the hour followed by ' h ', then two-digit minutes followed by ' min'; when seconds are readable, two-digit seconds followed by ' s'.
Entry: 7 h 01 min
